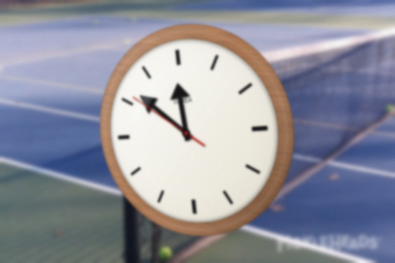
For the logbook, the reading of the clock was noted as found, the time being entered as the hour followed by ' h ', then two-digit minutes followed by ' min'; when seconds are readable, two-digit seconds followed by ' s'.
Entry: 11 h 51 min 51 s
